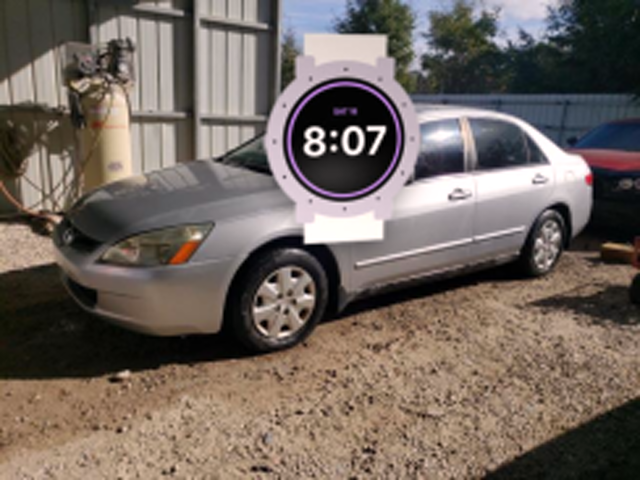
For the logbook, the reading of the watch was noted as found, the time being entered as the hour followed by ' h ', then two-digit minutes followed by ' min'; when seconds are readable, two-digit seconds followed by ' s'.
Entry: 8 h 07 min
